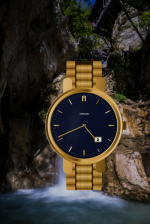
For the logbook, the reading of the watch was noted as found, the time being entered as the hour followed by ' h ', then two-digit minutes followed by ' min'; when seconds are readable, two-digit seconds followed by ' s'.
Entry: 4 h 41 min
